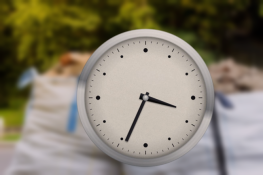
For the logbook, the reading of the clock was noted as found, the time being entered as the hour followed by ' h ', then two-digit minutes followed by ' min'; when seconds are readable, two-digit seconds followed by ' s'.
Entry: 3 h 34 min
